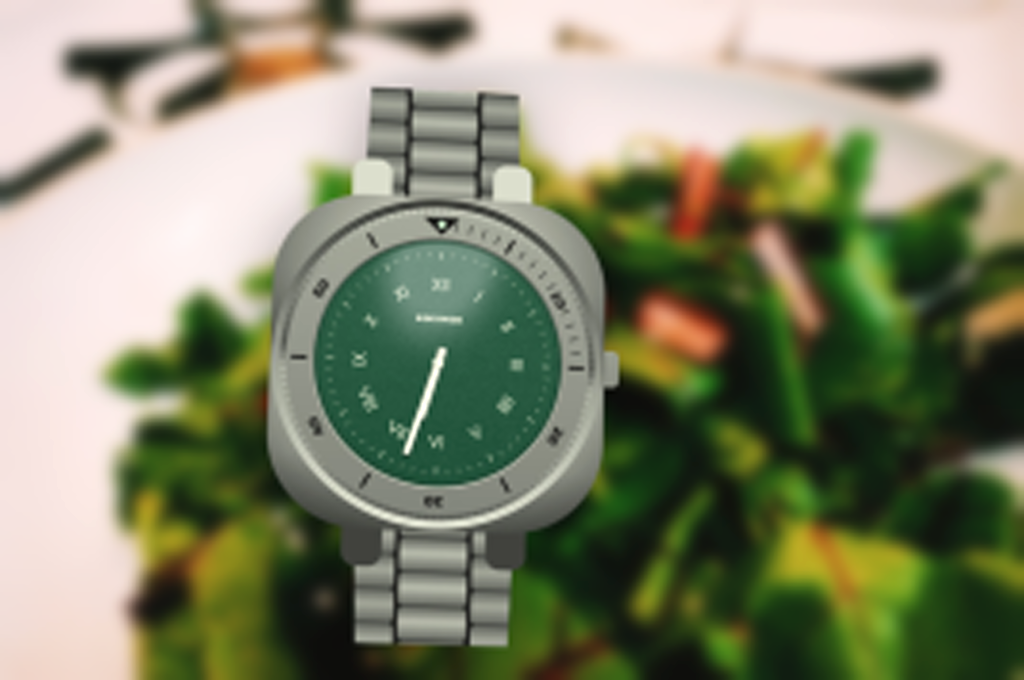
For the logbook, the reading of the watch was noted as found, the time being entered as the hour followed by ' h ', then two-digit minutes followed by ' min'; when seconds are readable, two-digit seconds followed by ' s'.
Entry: 6 h 33 min
